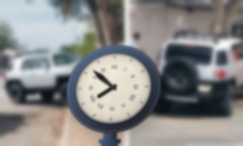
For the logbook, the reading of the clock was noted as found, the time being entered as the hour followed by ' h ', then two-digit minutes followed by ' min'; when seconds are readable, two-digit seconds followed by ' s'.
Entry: 7 h 52 min
